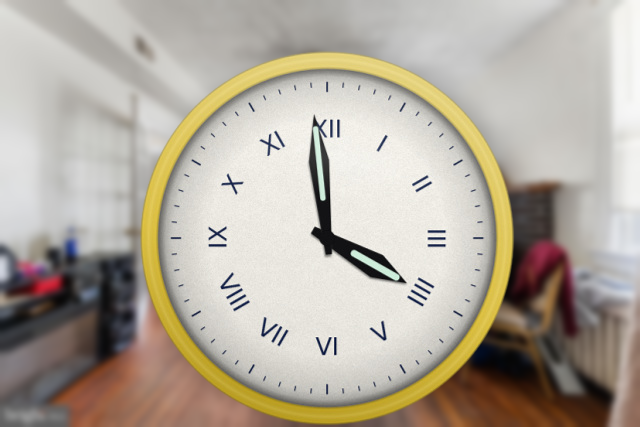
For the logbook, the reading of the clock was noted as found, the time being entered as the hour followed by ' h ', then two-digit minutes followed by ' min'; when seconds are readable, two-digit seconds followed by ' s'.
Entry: 3 h 59 min
